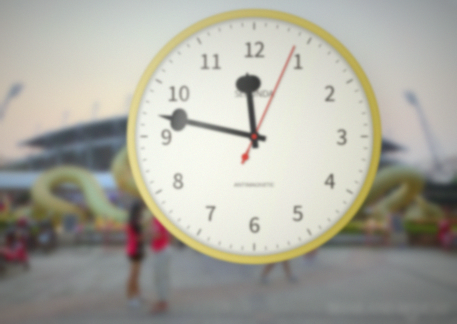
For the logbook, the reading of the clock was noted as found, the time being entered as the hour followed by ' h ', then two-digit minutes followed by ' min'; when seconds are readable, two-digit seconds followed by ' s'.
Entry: 11 h 47 min 04 s
